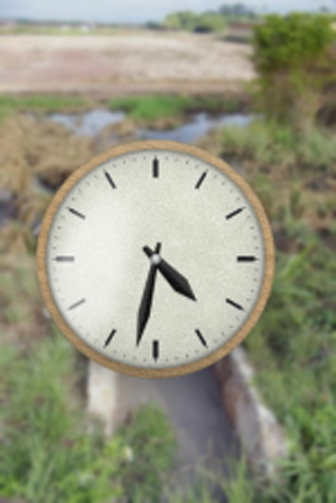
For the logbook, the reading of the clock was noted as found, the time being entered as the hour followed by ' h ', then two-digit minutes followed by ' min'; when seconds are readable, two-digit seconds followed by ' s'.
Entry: 4 h 32 min
